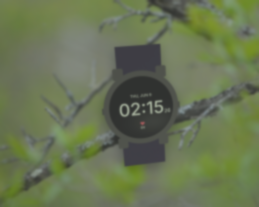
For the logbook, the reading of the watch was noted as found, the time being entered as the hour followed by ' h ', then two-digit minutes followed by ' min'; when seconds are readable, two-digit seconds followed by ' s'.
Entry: 2 h 15 min
